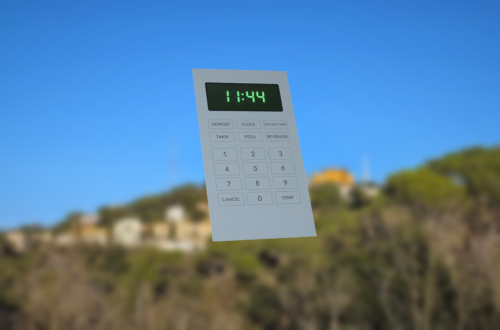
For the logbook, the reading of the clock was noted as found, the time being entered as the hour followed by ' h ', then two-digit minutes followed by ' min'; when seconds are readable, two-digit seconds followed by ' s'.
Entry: 11 h 44 min
